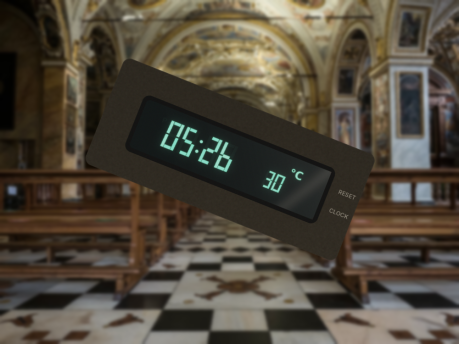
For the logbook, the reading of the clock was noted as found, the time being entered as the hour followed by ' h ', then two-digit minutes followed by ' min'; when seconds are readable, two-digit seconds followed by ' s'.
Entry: 5 h 26 min
